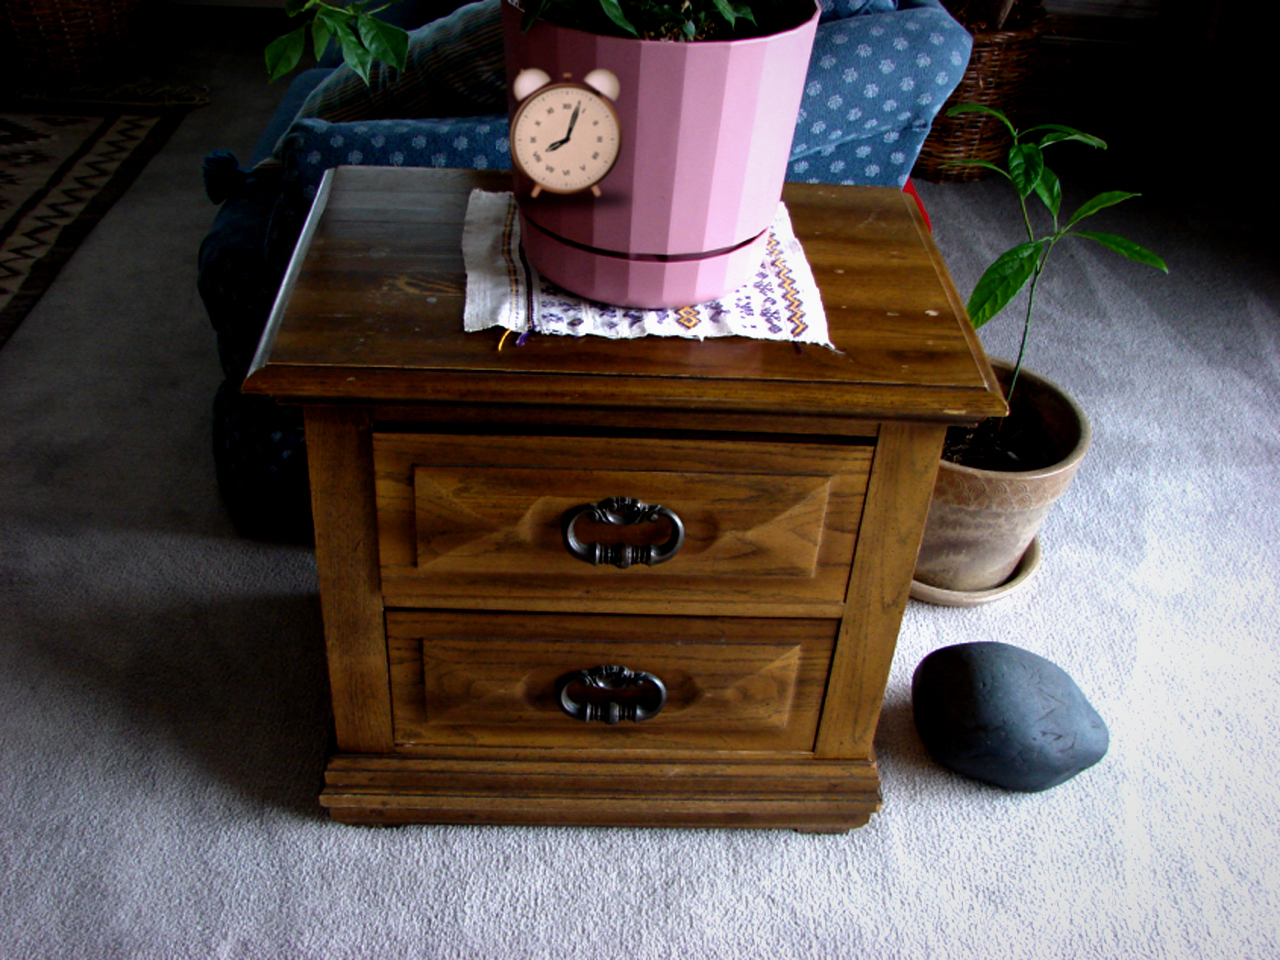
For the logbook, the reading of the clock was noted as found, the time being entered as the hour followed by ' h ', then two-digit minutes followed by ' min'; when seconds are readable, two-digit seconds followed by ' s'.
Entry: 8 h 03 min
